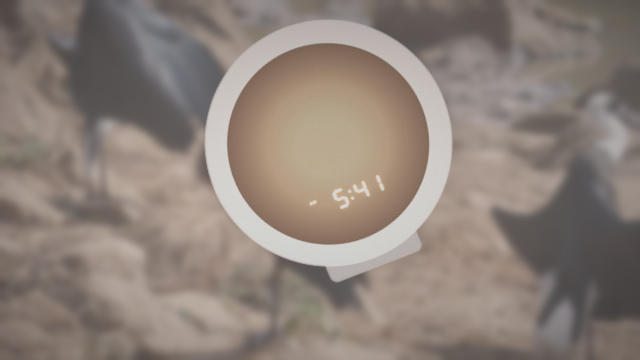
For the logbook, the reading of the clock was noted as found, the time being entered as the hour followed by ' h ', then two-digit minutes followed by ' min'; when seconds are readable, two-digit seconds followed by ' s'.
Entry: 5 h 41 min
